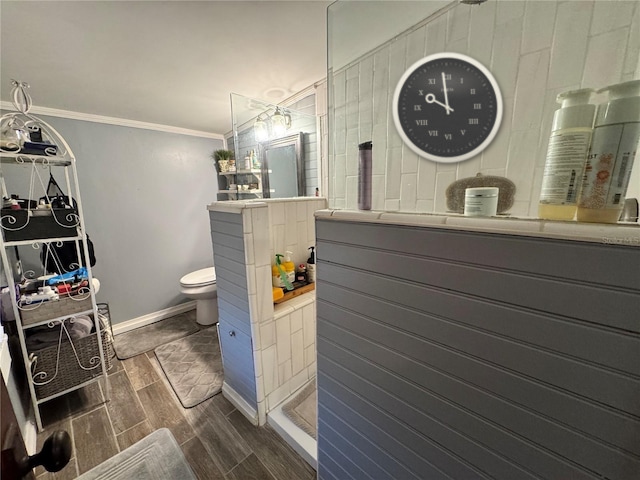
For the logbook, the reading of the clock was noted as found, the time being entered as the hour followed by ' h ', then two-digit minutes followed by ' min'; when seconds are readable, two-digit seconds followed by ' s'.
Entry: 9 h 59 min
